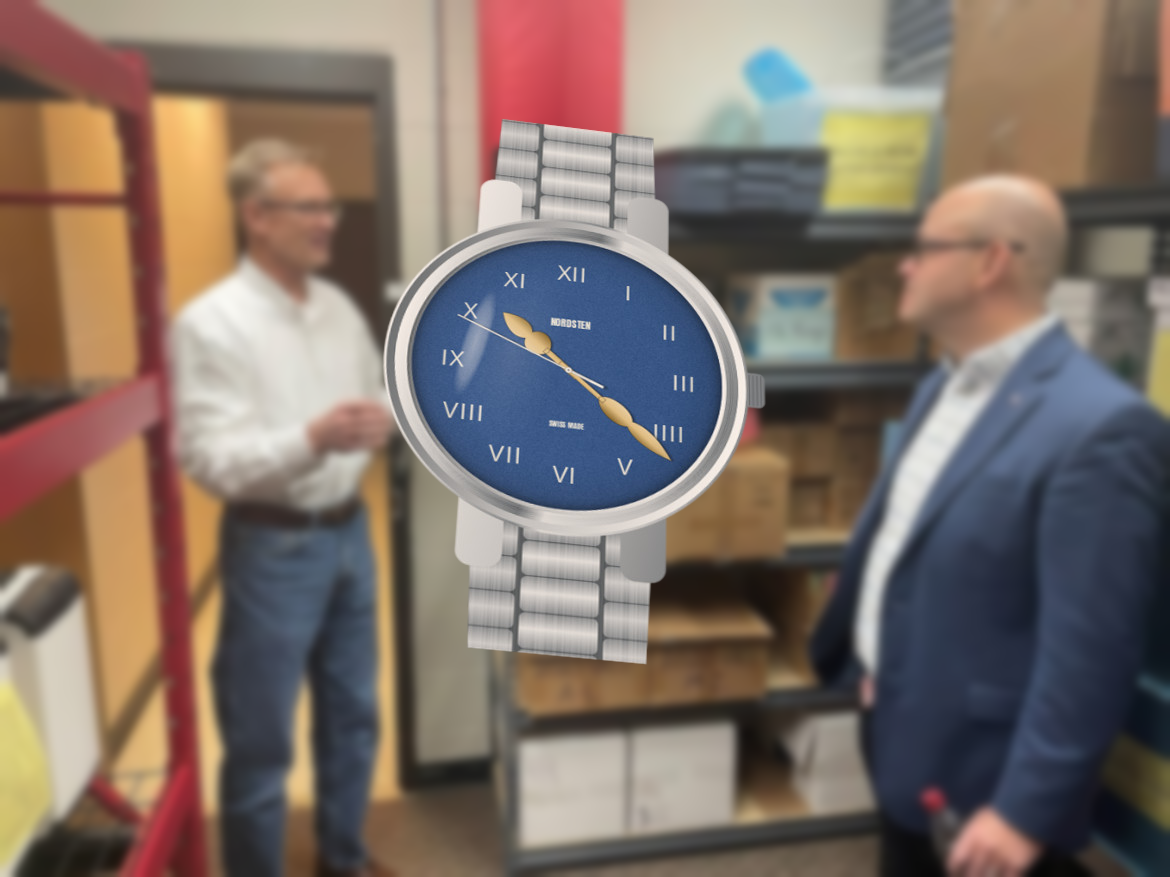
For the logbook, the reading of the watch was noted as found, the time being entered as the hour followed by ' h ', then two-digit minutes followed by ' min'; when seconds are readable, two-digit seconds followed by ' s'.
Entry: 10 h 21 min 49 s
